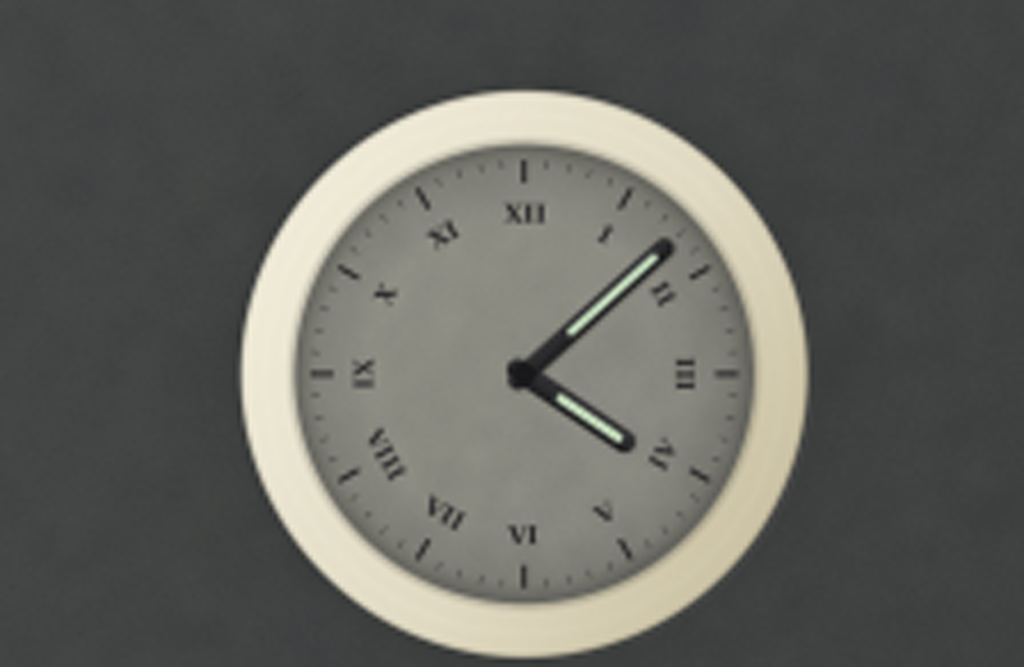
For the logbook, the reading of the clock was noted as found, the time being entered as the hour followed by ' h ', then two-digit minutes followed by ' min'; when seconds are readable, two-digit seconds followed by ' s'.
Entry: 4 h 08 min
